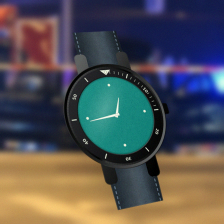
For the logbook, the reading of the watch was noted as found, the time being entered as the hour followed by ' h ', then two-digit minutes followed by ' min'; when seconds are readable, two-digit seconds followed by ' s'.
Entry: 12 h 44 min
